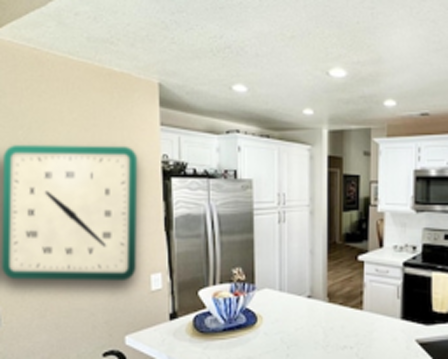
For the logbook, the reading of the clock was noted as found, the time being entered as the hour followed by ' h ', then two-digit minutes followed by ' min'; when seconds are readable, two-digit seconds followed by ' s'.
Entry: 10 h 22 min
